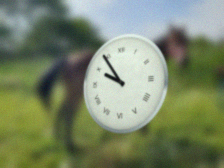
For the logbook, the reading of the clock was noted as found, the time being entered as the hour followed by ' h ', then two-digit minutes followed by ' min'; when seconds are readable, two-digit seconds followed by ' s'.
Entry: 9 h 54 min
